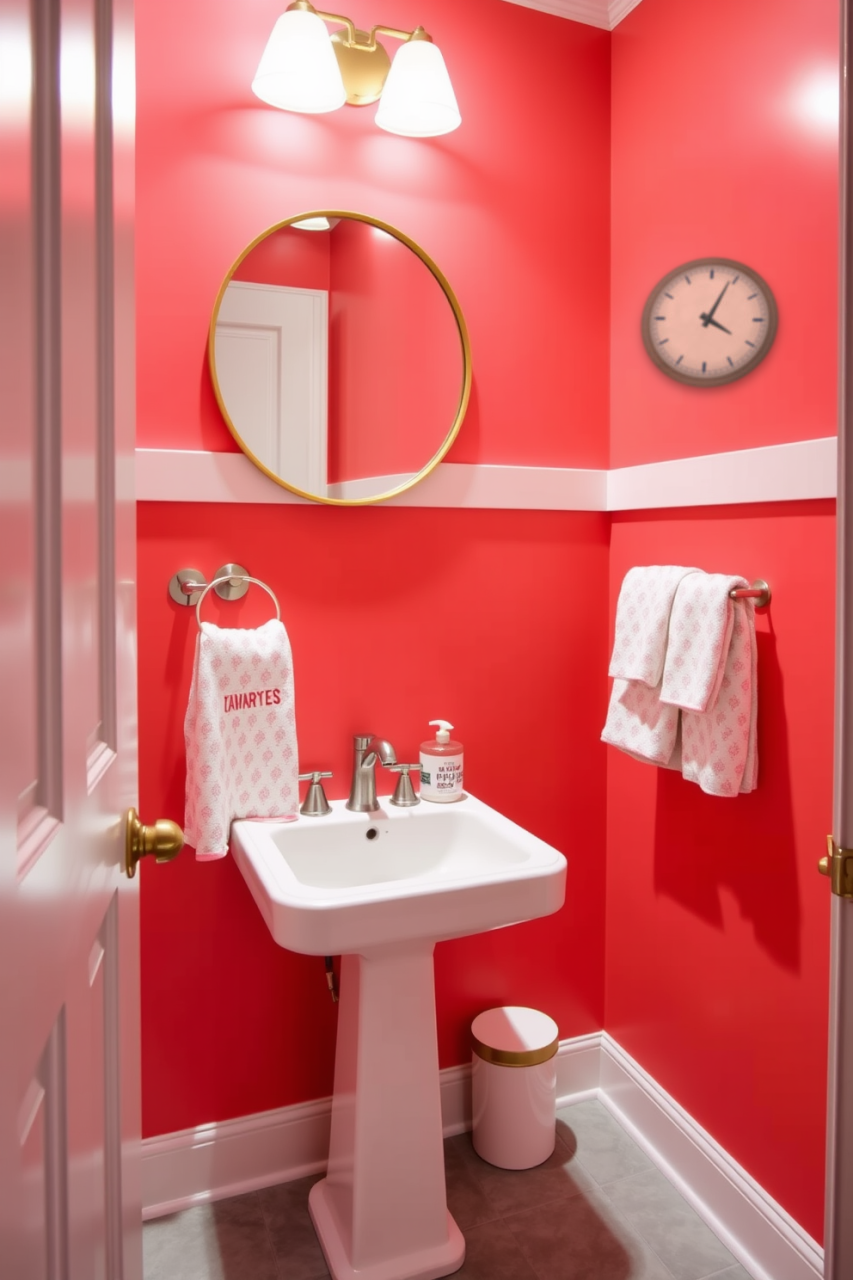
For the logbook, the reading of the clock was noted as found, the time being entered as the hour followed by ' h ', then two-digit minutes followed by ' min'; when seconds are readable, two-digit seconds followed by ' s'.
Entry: 4 h 04 min
